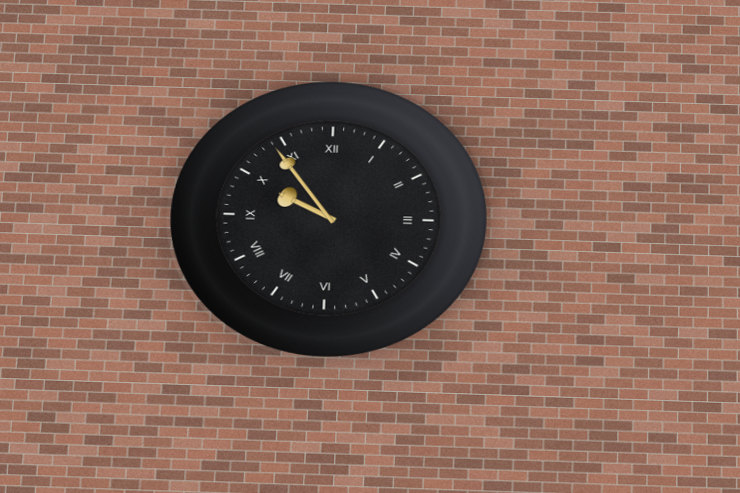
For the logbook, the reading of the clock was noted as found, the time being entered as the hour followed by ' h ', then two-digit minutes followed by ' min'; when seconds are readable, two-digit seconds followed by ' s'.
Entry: 9 h 54 min
